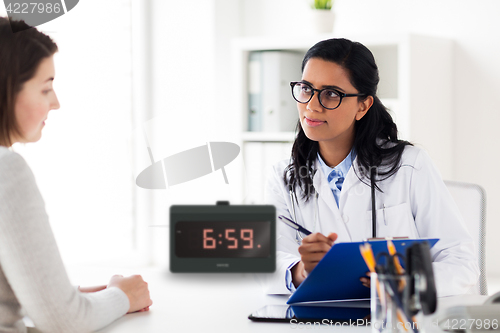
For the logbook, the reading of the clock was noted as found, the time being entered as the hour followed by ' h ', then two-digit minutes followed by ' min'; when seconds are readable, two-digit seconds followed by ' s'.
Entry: 6 h 59 min
